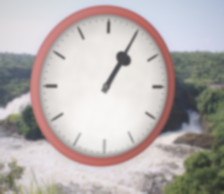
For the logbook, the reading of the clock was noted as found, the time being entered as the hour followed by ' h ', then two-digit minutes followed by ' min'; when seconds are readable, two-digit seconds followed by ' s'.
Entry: 1 h 05 min
